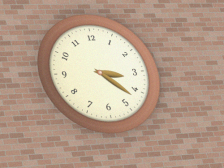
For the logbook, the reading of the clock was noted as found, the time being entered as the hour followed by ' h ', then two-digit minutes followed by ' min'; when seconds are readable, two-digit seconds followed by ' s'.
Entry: 3 h 22 min
